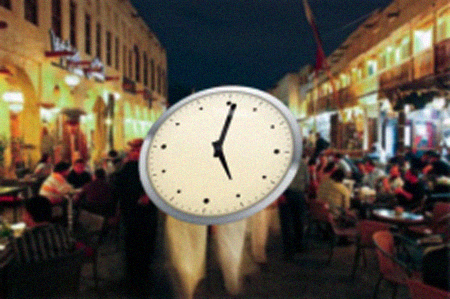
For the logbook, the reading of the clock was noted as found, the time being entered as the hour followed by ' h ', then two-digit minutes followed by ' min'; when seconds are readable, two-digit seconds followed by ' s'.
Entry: 5 h 01 min
